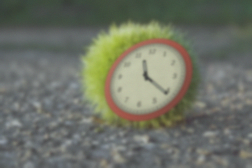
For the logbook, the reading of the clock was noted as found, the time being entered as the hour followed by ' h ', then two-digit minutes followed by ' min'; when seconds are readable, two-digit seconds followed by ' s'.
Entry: 11 h 21 min
